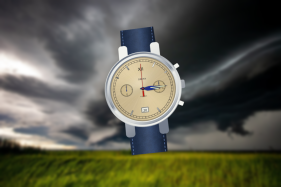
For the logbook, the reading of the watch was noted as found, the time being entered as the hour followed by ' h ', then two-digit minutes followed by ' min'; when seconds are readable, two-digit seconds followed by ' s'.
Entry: 3 h 15 min
